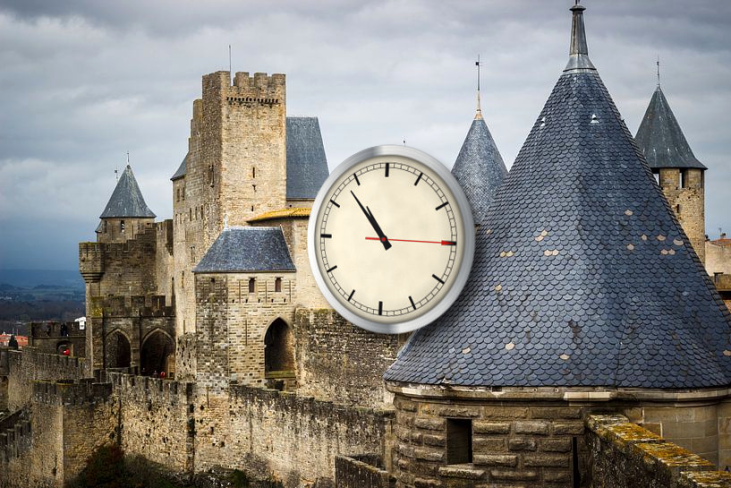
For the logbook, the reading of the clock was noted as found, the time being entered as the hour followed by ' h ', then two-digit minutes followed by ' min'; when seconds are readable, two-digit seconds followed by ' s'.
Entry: 10 h 53 min 15 s
